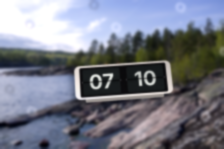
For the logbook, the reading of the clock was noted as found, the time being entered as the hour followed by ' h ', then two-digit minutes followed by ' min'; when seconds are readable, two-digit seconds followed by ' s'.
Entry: 7 h 10 min
